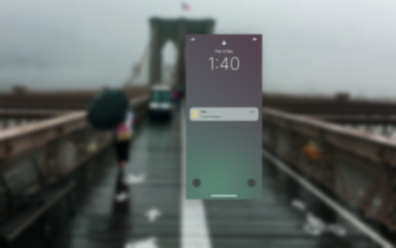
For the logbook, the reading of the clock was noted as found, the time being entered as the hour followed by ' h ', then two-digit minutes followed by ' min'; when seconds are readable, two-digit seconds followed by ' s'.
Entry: 1 h 40 min
